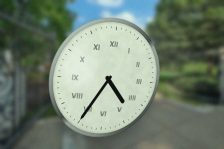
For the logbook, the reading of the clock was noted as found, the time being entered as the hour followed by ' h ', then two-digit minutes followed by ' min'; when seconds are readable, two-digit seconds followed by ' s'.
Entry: 4 h 35 min
